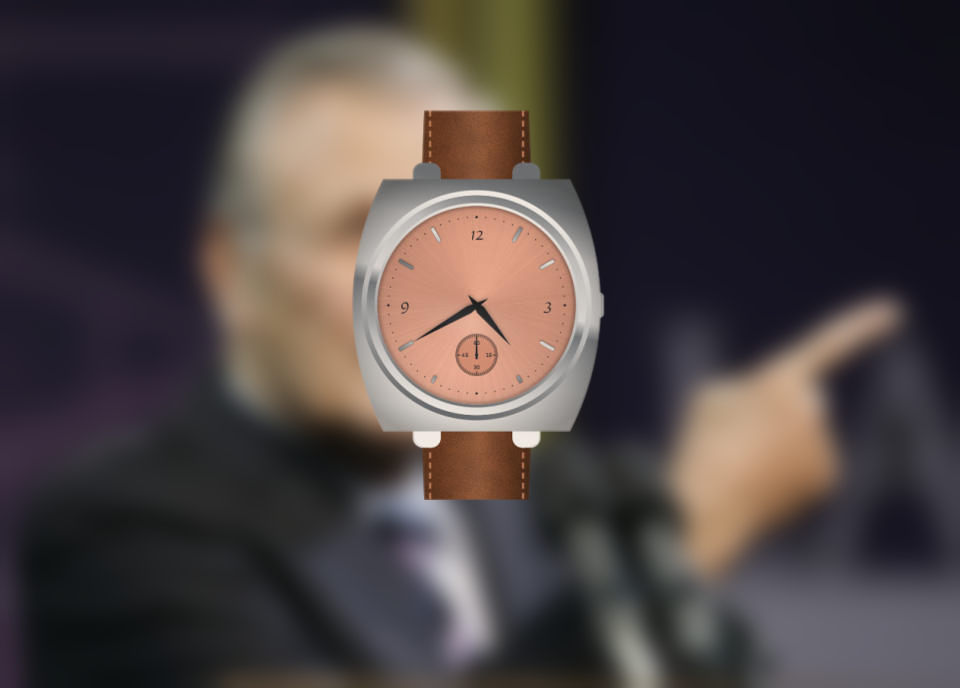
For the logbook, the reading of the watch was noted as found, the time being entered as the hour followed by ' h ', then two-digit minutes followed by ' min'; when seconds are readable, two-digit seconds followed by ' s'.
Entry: 4 h 40 min
